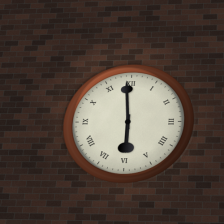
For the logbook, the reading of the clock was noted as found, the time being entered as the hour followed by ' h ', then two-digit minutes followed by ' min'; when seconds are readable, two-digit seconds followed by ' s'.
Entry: 5 h 59 min
